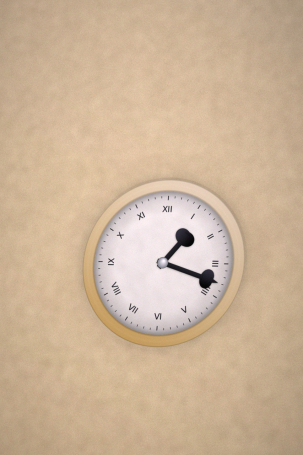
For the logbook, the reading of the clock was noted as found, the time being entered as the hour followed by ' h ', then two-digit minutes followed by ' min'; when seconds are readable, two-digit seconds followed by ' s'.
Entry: 1 h 18 min
